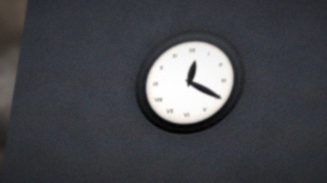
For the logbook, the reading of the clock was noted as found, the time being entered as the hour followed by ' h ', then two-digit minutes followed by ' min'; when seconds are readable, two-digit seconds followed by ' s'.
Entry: 12 h 20 min
